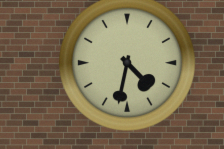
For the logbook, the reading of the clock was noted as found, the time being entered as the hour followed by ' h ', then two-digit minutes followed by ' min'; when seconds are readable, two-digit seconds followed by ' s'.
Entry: 4 h 32 min
